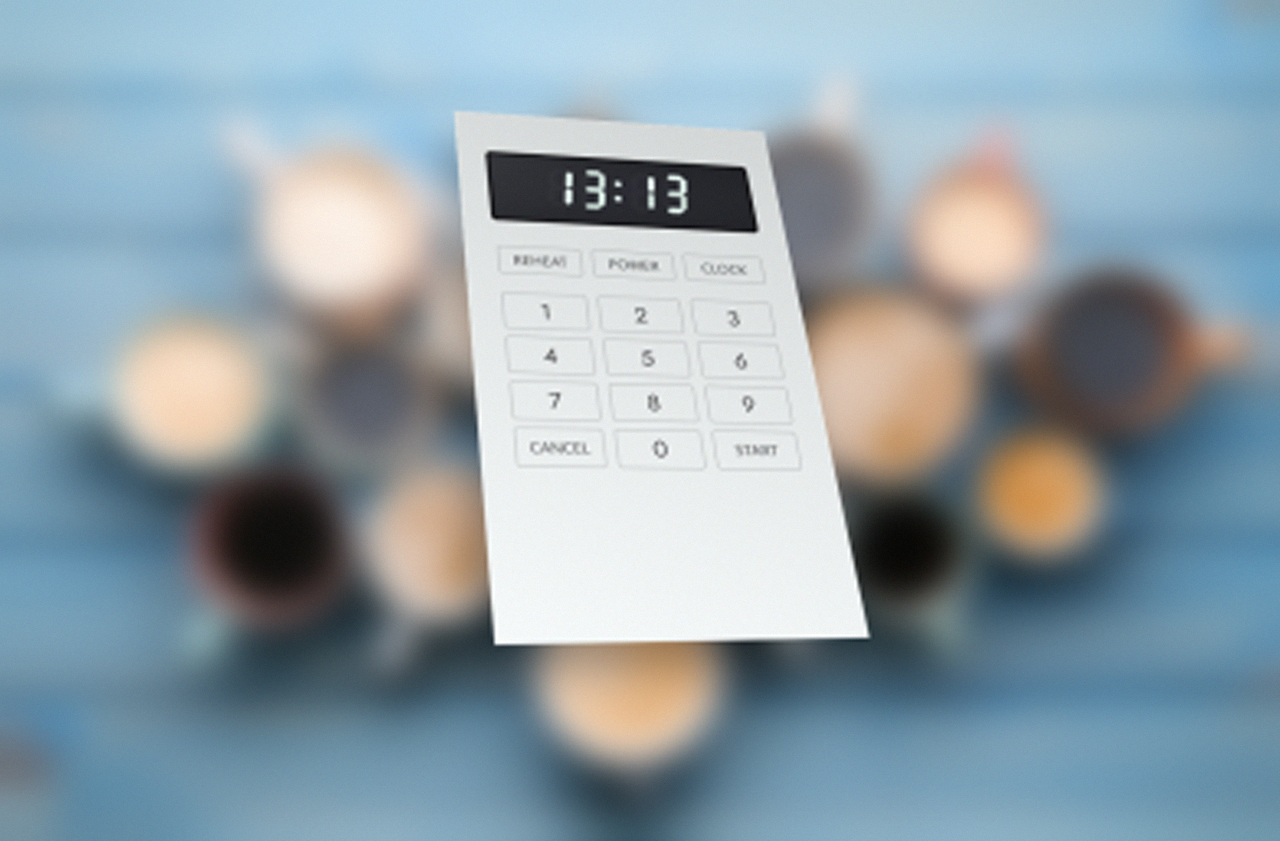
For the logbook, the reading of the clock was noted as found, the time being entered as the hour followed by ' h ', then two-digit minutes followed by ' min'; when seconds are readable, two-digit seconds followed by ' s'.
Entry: 13 h 13 min
